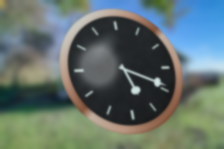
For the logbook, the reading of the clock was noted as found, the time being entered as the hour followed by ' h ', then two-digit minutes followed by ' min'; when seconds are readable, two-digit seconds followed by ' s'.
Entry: 5 h 19 min
